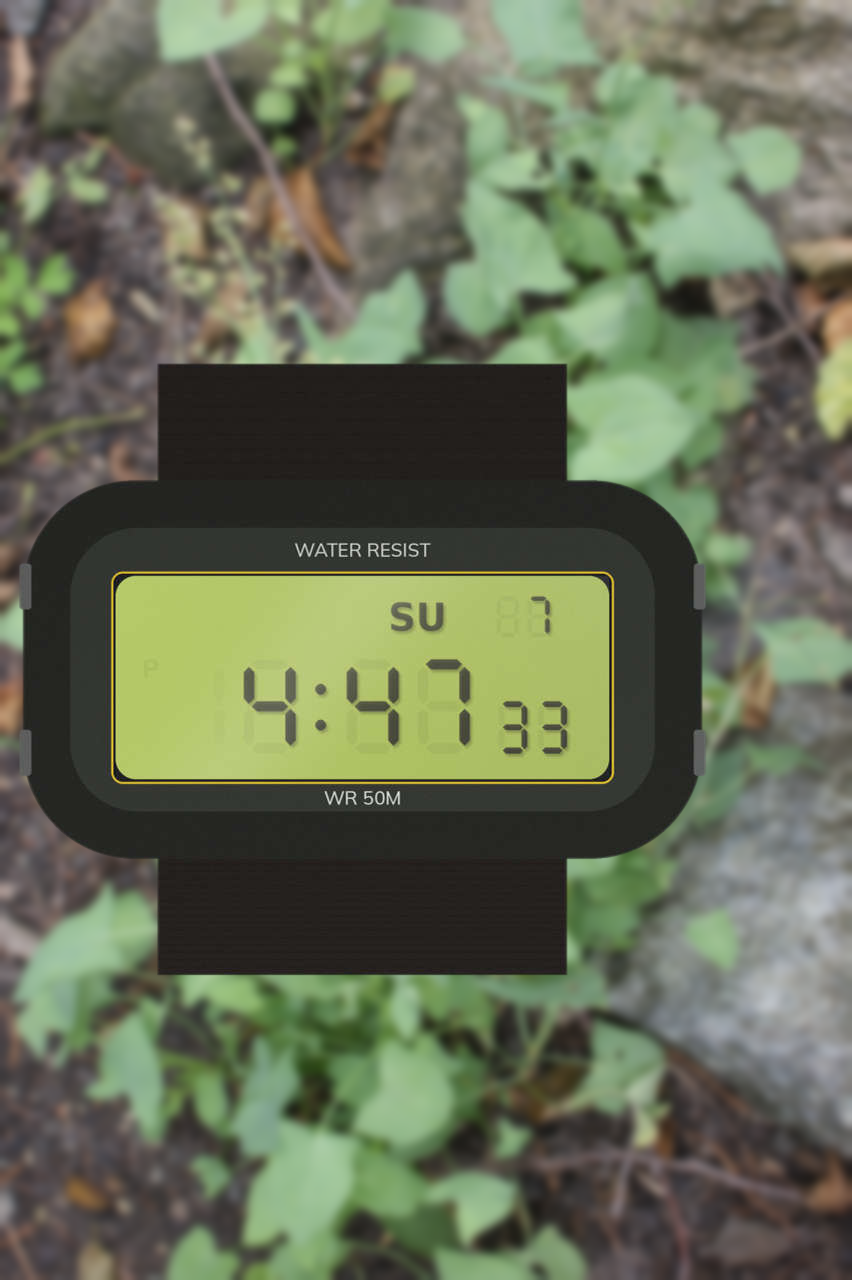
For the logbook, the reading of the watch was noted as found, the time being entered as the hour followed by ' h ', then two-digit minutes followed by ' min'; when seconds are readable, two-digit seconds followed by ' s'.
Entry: 4 h 47 min 33 s
